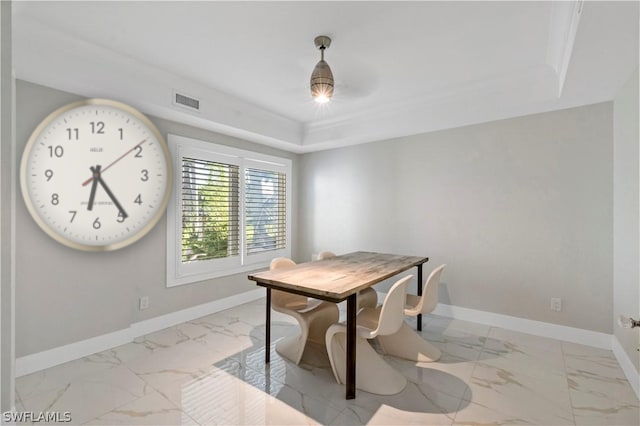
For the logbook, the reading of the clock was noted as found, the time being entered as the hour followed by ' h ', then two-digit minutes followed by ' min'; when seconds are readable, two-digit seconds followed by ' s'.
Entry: 6 h 24 min 09 s
